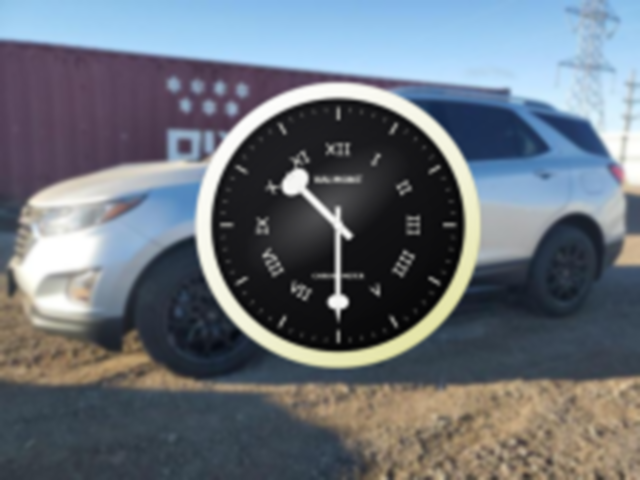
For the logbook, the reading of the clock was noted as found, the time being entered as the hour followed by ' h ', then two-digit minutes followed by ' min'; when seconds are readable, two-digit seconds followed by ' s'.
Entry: 10 h 30 min
